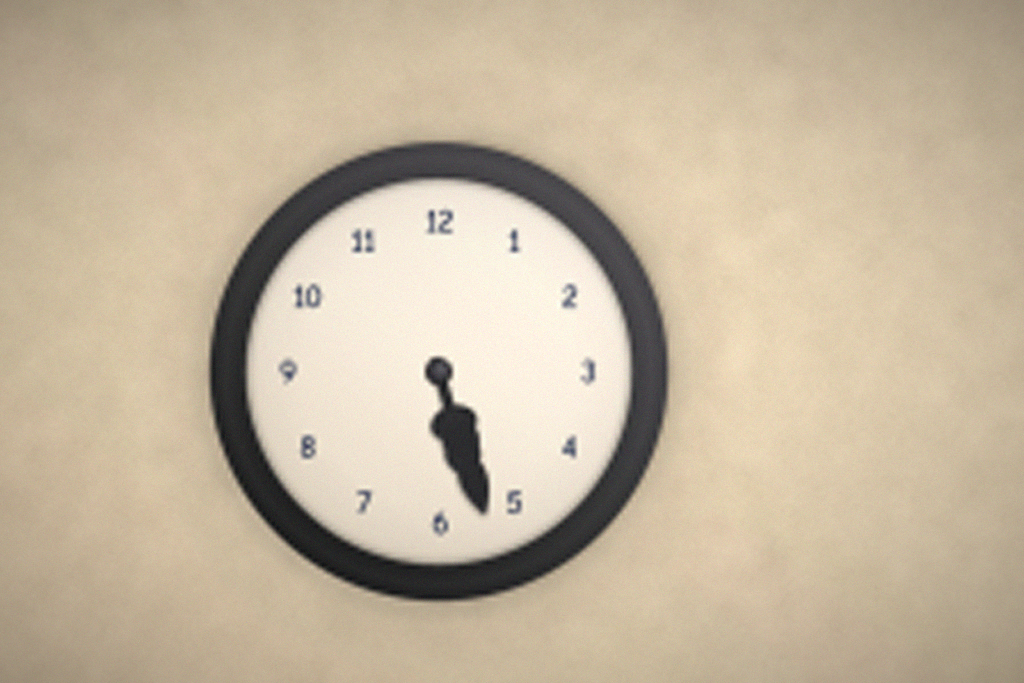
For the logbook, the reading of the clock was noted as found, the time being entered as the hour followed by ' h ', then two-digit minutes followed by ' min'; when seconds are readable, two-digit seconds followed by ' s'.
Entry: 5 h 27 min
